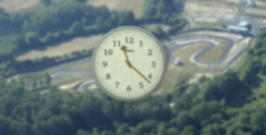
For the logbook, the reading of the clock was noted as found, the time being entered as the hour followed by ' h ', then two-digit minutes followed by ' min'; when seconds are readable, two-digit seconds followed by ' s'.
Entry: 11 h 22 min
